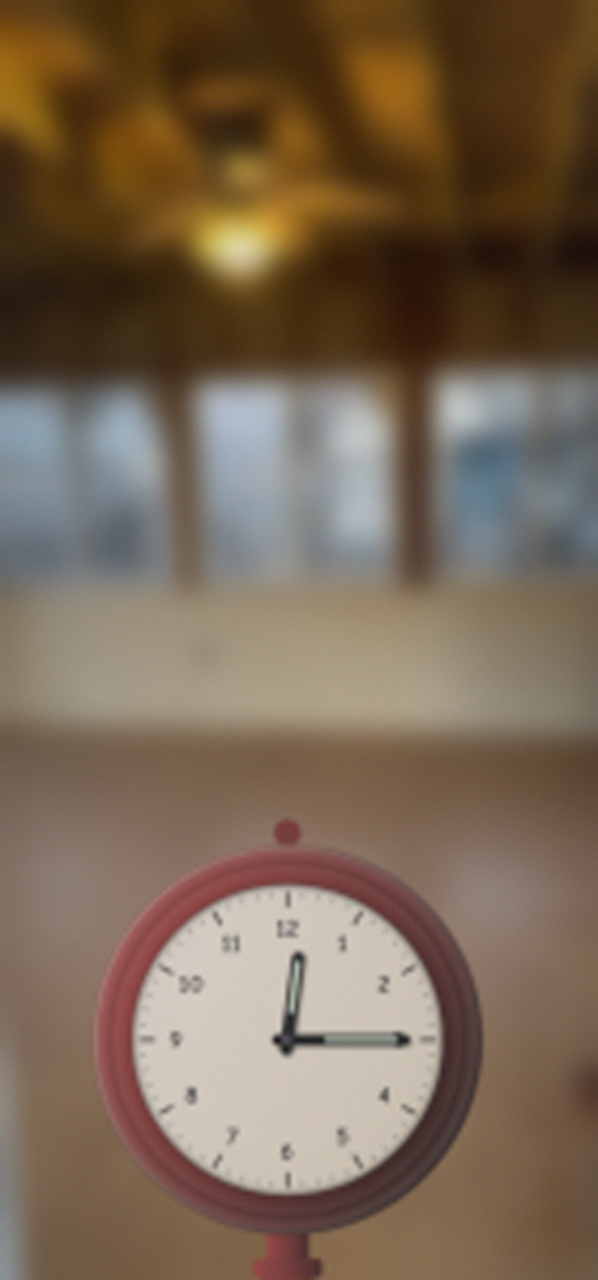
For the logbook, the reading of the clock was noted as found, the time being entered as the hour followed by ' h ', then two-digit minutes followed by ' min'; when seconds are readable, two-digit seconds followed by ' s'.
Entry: 12 h 15 min
